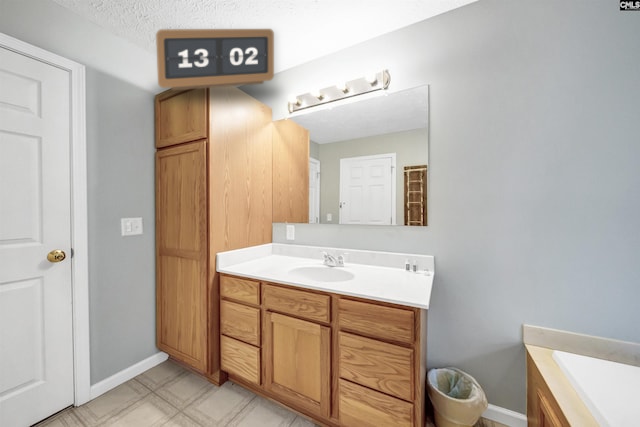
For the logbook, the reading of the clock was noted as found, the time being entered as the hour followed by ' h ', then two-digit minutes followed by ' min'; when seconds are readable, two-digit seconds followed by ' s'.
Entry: 13 h 02 min
